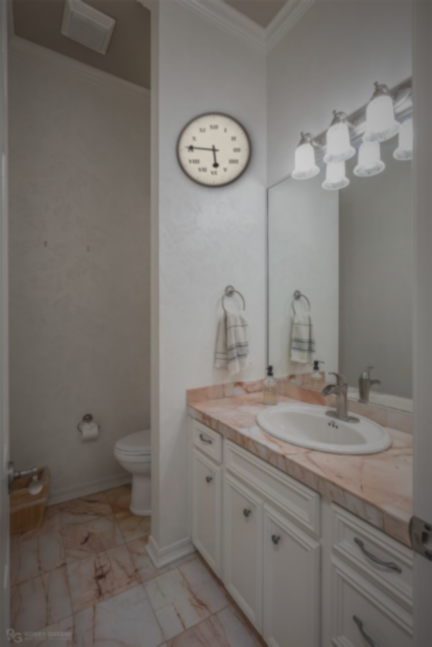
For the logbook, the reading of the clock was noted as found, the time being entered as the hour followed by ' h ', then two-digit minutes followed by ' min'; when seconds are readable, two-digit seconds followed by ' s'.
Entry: 5 h 46 min
